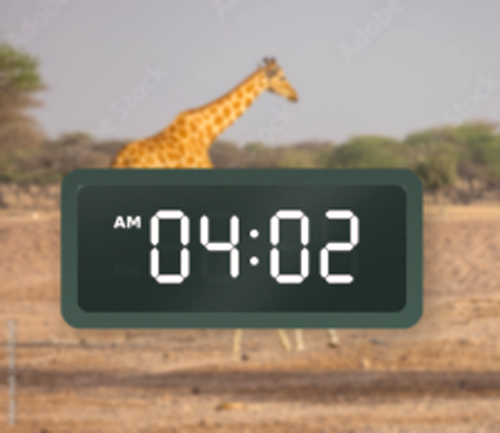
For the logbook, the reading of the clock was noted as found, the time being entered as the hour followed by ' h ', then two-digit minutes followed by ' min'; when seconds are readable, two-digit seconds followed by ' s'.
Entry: 4 h 02 min
